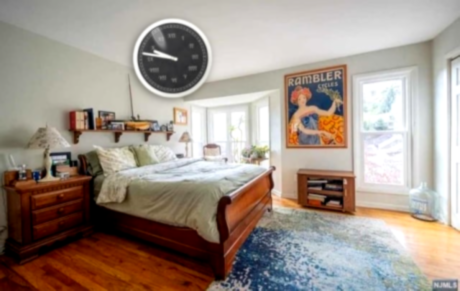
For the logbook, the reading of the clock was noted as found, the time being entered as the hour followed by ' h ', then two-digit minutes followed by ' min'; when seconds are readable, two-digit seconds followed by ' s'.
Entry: 9 h 47 min
